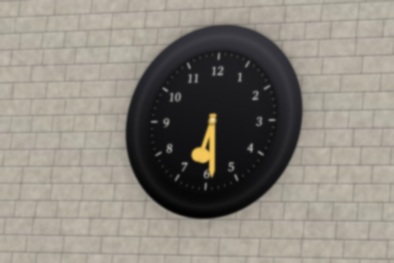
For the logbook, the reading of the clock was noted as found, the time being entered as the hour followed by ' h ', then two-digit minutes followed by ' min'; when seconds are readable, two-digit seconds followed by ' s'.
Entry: 6 h 29 min
